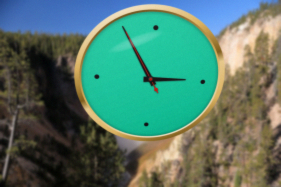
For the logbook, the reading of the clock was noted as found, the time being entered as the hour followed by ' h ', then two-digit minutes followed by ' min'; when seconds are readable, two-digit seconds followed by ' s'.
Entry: 2 h 54 min 55 s
